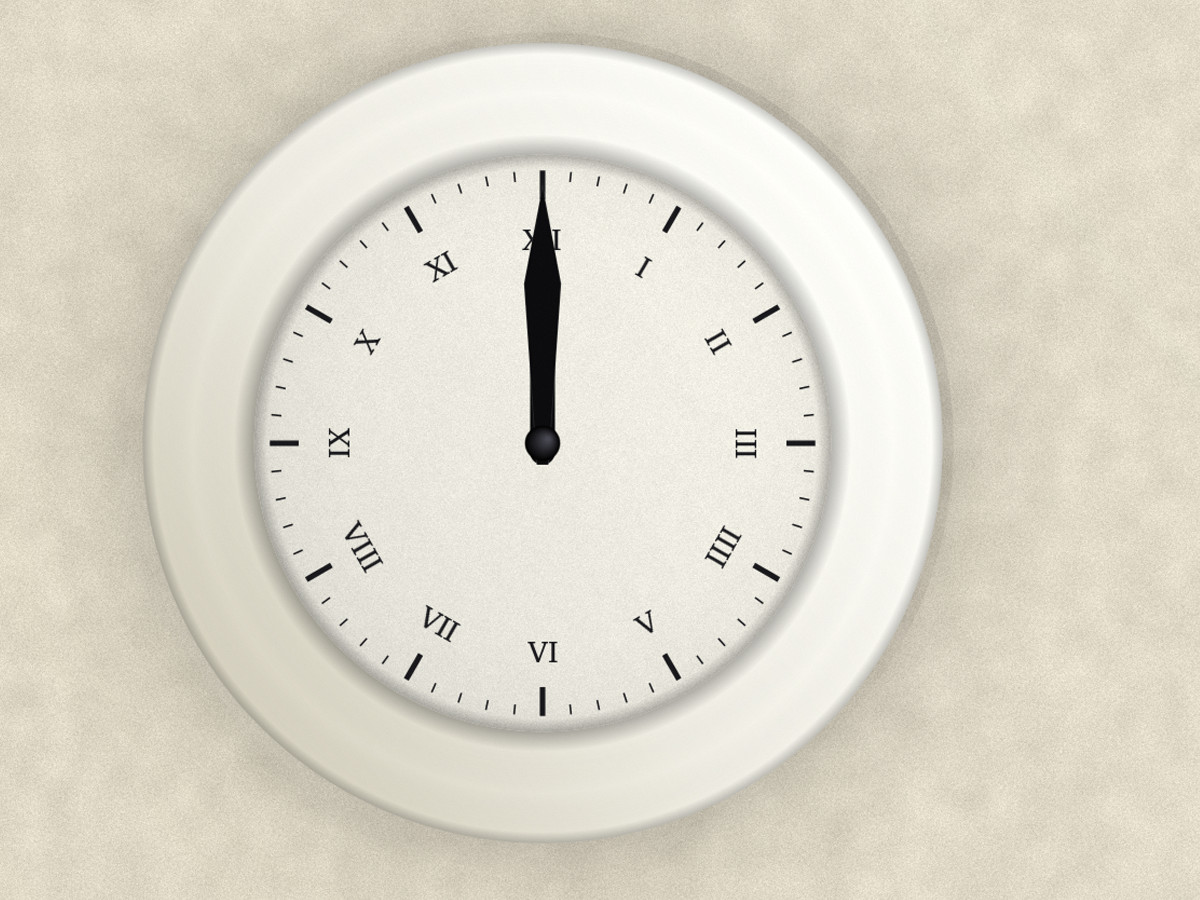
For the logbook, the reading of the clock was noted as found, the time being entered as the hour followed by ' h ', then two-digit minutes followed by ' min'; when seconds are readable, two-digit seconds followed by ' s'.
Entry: 12 h 00 min
